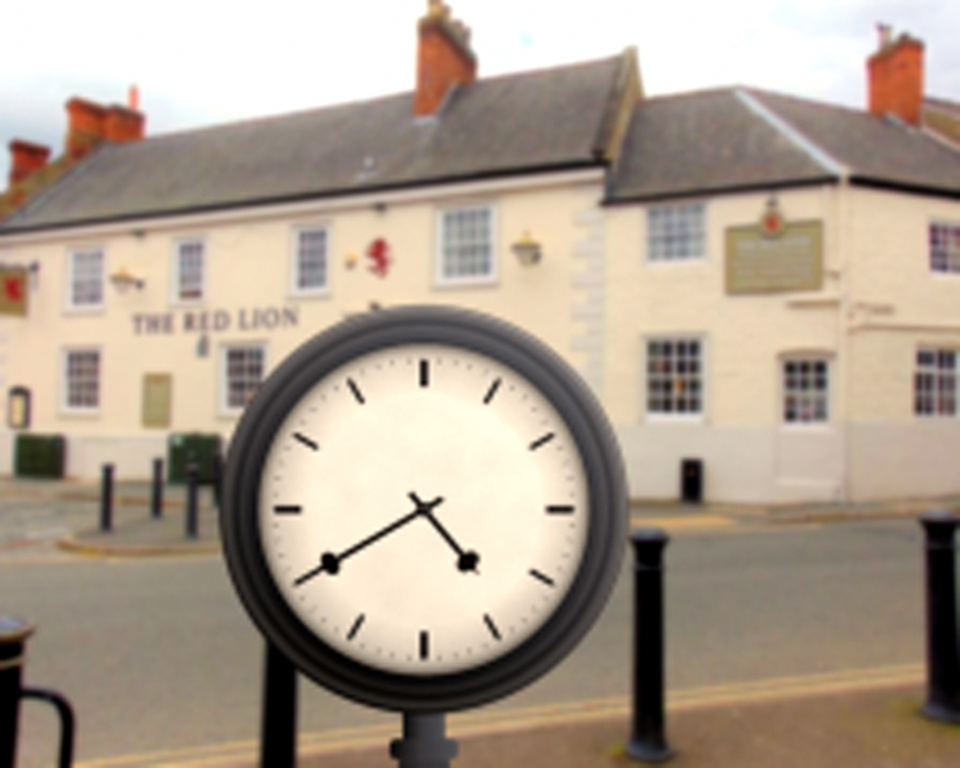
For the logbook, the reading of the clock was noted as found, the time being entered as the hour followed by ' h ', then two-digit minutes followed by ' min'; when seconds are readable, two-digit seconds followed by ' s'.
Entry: 4 h 40 min
